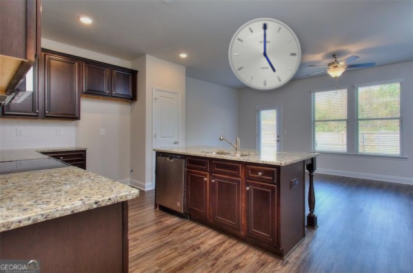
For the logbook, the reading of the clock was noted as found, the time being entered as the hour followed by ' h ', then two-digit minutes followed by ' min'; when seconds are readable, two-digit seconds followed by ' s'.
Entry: 5 h 00 min
